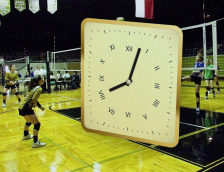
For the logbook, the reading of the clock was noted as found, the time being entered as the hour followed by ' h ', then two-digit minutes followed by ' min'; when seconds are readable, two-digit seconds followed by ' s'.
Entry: 8 h 03 min
